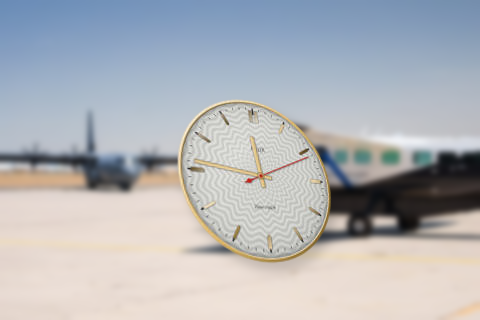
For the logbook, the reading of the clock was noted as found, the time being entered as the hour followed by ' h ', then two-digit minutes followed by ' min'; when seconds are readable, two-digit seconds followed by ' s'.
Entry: 11 h 46 min 11 s
